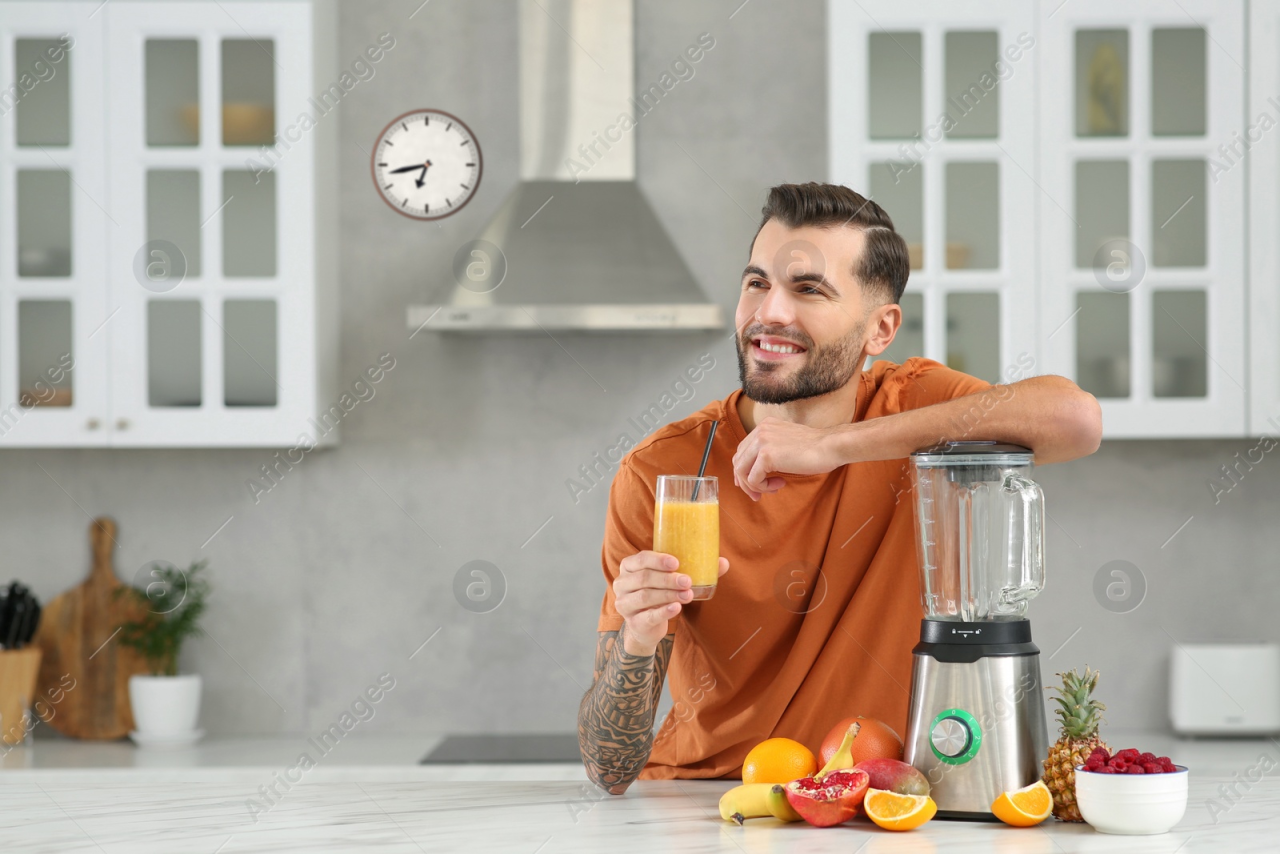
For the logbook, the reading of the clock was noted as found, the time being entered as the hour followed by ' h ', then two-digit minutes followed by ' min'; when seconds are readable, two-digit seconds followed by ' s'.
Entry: 6 h 43 min
